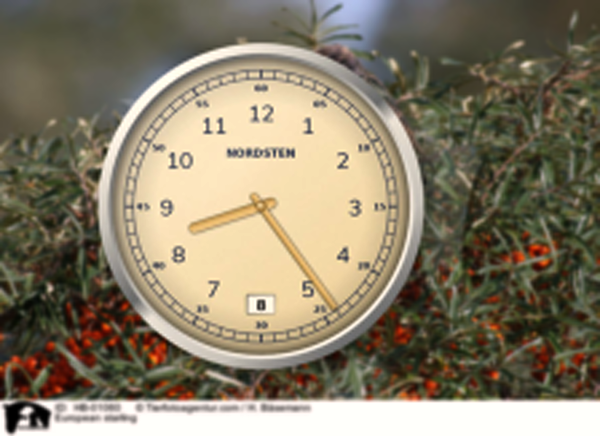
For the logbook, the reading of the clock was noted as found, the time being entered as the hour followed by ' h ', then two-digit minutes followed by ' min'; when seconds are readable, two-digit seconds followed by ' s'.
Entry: 8 h 24 min
